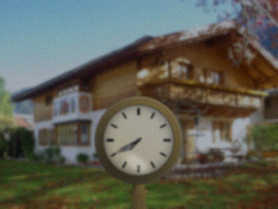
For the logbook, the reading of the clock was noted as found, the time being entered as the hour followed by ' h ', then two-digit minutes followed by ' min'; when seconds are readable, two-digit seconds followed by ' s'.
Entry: 7 h 40 min
